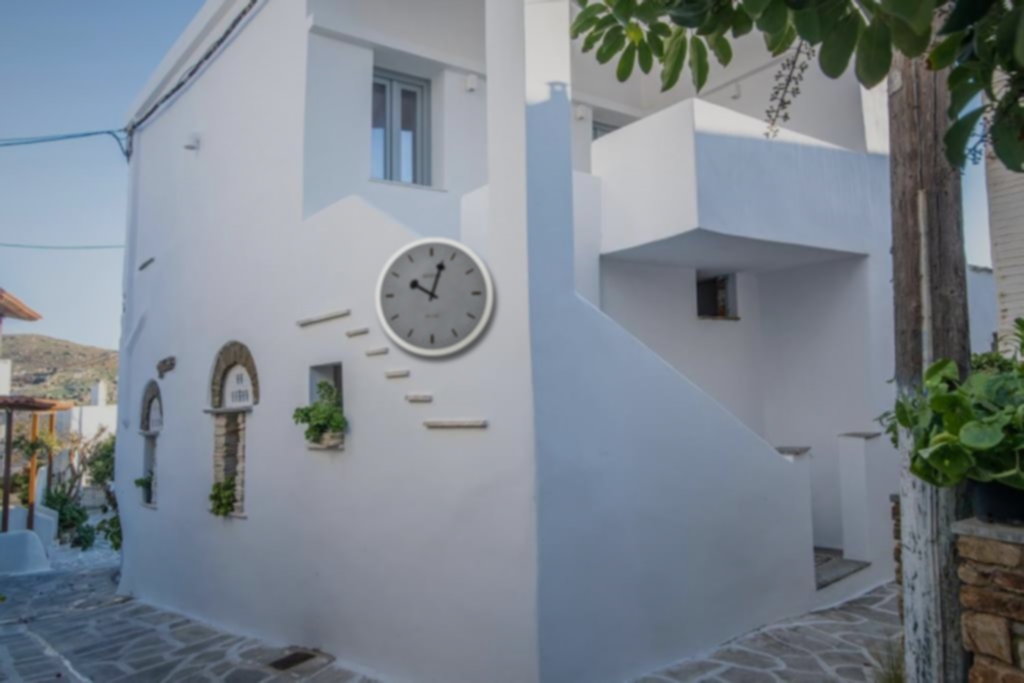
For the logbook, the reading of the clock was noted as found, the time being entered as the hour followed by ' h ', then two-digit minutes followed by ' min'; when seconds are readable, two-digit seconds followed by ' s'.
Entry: 10 h 03 min
